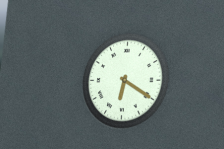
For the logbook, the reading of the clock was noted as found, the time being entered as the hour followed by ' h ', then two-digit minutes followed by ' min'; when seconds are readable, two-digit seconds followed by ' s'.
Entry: 6 h 20 min
